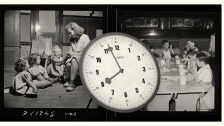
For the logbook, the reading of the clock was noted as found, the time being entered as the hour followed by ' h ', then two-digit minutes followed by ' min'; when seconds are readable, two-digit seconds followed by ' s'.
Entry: 7 h 57 min
